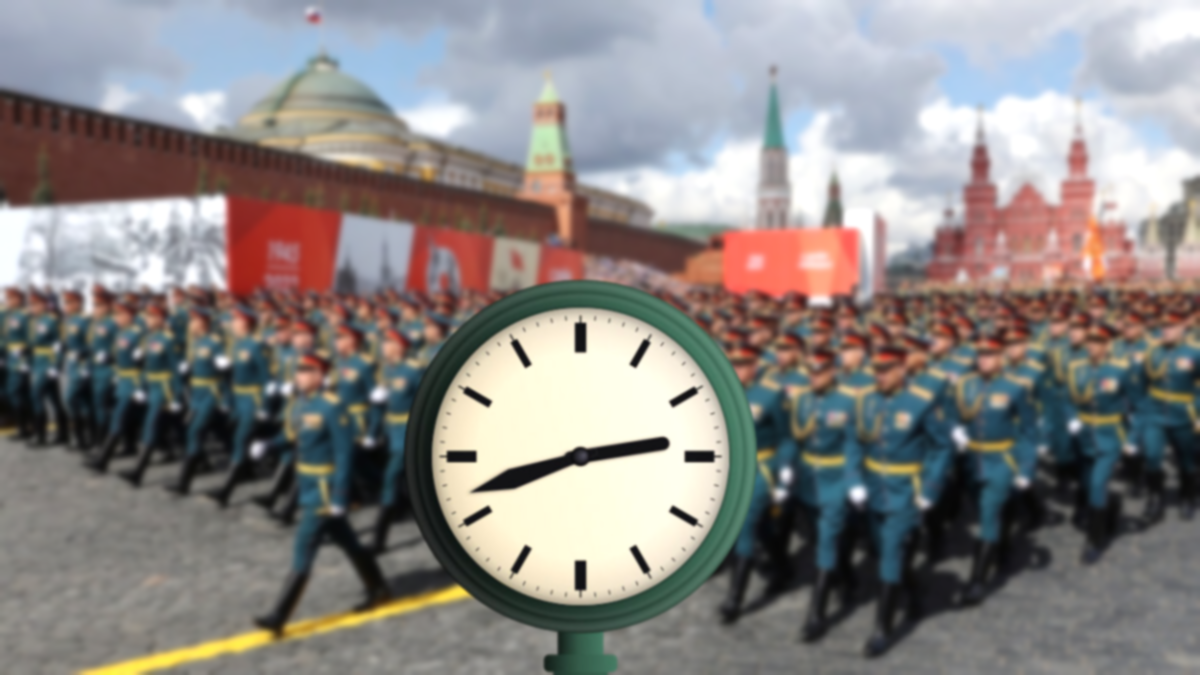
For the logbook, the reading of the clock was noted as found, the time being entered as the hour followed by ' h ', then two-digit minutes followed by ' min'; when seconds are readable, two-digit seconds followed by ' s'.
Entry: 2 h 42 min
